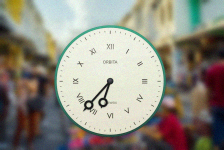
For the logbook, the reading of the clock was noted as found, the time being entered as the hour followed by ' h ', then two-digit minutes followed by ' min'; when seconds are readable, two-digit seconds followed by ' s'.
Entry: 6 h 37 min
